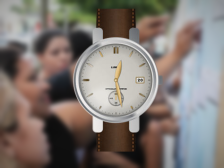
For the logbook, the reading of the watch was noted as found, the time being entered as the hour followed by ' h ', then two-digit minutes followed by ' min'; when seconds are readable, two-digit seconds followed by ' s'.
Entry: 12 h 28 min
